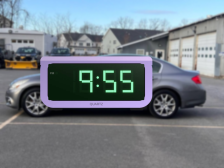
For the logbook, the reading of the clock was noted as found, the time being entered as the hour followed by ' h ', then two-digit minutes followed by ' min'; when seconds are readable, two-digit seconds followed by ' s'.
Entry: 9 h 55 min
